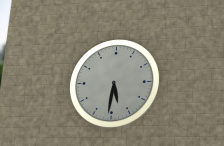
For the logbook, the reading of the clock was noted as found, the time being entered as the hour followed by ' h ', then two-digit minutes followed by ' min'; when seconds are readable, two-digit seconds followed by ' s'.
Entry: 5 h 31 min
